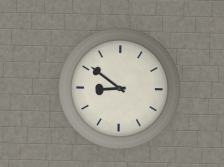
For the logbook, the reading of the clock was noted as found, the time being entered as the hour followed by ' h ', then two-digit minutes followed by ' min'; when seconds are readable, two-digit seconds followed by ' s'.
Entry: 8 h 51 min
